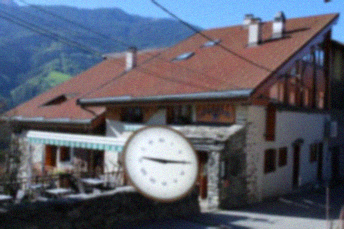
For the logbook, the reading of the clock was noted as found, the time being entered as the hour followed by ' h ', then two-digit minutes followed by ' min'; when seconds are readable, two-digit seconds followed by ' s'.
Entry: 9 h 15 min
